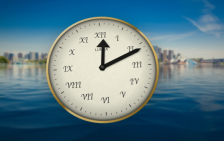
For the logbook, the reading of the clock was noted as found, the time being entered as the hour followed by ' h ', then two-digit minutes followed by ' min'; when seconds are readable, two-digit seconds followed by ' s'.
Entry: 12 h 11 min
